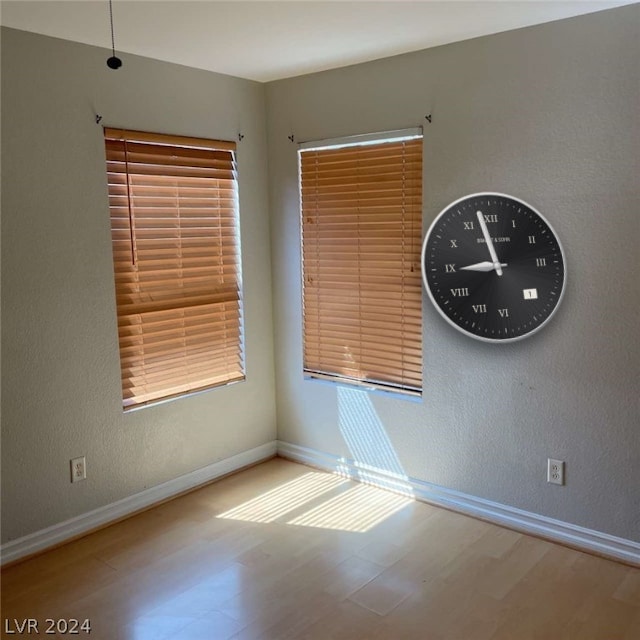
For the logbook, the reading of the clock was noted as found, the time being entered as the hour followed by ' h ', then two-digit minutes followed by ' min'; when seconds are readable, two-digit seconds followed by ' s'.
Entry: 8 h 58 min
